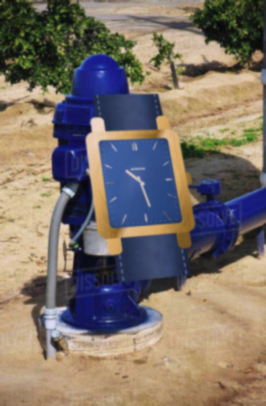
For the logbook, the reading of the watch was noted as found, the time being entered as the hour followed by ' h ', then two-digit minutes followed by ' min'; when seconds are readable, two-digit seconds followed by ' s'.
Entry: 10 h 28 min
